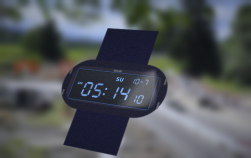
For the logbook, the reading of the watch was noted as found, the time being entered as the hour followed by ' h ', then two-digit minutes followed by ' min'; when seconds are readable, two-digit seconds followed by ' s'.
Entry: 5 h 14 min 10 s
